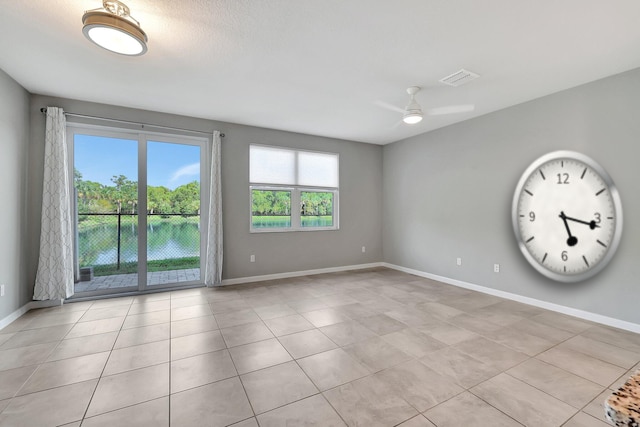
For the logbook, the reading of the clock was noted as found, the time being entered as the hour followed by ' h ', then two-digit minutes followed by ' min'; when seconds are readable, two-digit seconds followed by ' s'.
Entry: 5 h 17 min
